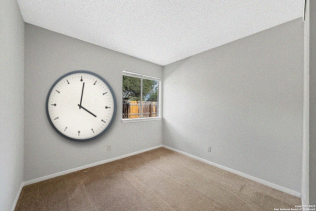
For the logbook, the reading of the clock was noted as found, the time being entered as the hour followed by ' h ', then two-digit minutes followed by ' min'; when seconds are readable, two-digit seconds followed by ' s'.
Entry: 4 h 01 min
